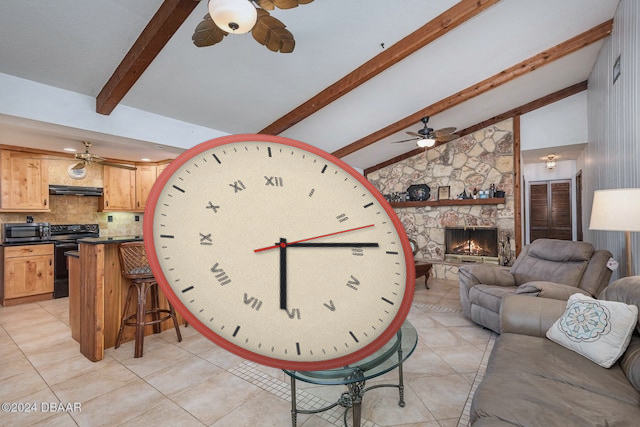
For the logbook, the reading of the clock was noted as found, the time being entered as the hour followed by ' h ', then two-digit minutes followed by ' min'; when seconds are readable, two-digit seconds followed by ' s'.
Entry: 6 h 14 min 12 s
